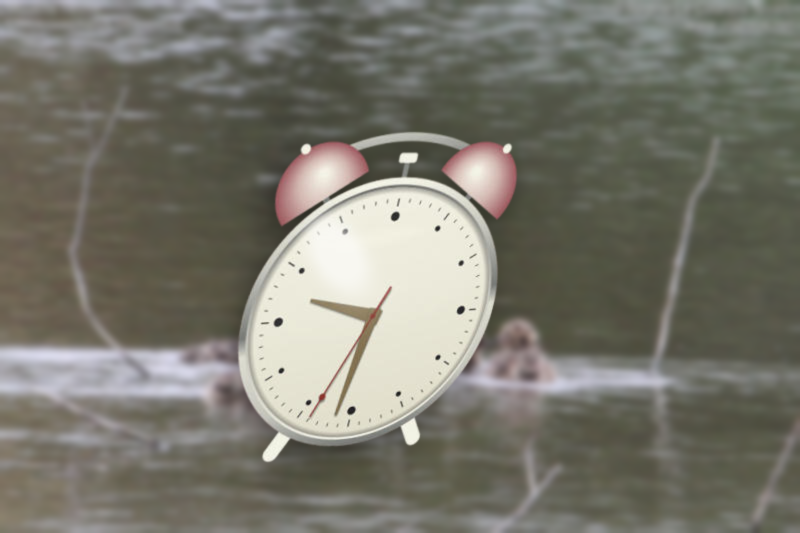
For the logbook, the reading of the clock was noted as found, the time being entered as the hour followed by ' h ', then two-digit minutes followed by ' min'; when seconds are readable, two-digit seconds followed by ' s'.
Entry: 9 h 31 min 34 s
